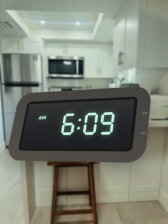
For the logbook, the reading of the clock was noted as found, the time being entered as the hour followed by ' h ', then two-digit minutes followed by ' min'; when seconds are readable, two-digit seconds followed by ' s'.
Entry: 6 h 09 min
